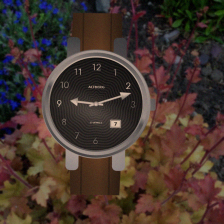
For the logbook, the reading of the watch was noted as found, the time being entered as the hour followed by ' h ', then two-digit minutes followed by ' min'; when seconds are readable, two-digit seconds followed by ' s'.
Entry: 9 h 12 min
